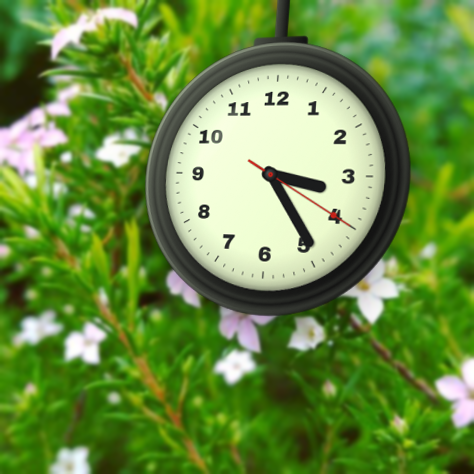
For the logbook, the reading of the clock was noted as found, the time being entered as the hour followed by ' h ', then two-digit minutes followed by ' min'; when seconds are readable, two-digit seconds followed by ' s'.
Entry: 3 h 24 min 20 s
